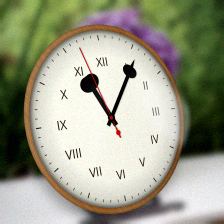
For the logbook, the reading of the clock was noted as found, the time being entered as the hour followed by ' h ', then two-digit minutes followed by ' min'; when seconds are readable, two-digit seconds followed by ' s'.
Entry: 11 h 05 min 57 s
